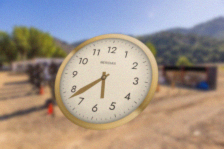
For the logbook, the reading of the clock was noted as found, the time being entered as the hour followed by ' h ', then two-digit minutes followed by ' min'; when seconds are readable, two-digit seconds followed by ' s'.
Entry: 5 h 38 min
